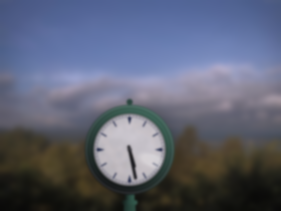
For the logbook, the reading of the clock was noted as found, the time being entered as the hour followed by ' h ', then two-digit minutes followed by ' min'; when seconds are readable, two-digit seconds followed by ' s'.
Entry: 5 h 28 min
